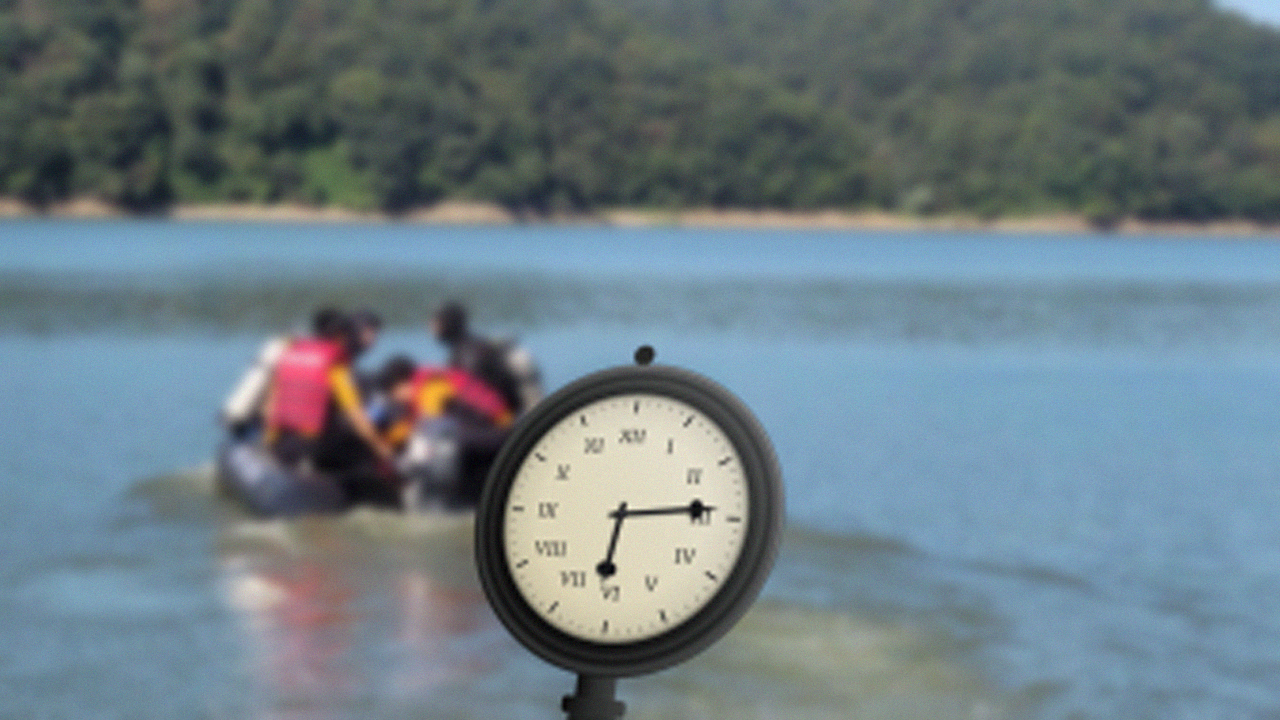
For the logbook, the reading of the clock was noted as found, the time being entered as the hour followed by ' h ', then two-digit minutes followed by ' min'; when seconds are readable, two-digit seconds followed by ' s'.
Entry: 6 h 14 min
